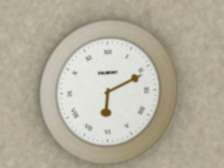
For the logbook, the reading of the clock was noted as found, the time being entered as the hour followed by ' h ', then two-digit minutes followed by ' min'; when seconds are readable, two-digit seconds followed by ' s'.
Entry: 6 h 11 min
